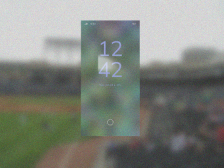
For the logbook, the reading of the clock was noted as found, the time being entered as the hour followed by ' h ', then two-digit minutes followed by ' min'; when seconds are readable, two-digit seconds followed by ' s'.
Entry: 12 h 42 min
